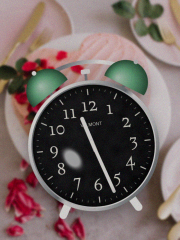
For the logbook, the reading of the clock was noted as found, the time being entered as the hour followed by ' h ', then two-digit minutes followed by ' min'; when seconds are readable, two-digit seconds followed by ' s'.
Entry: 11 h 27 min
